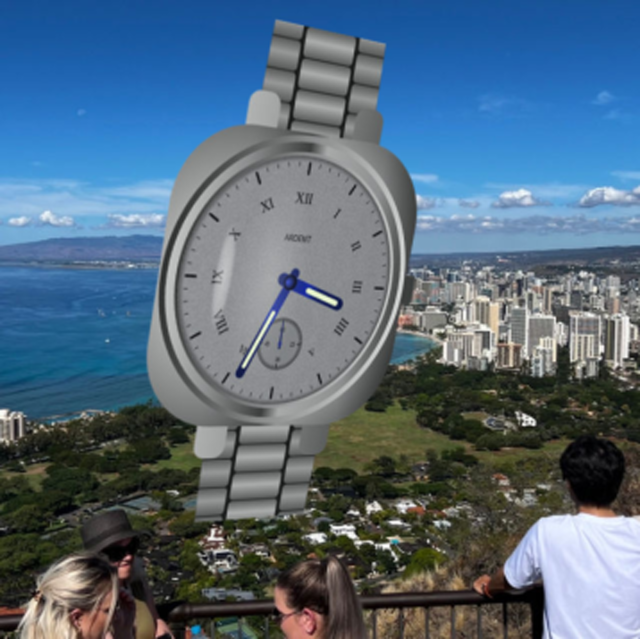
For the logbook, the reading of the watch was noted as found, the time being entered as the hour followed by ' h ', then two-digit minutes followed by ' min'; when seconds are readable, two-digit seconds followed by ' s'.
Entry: 3 h 34 min
